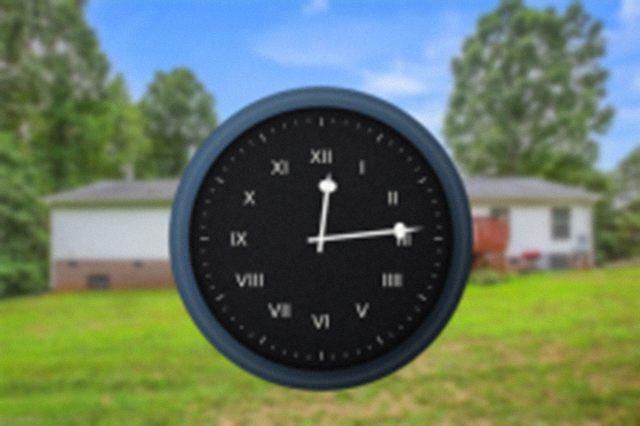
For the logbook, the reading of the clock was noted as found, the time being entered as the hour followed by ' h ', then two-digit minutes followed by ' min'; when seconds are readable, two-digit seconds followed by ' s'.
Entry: 12 h 14 min
